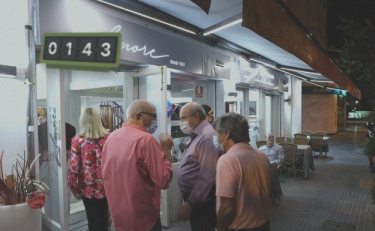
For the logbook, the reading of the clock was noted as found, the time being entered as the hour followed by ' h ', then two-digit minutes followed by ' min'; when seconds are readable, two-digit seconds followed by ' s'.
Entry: 1 h 43 min
